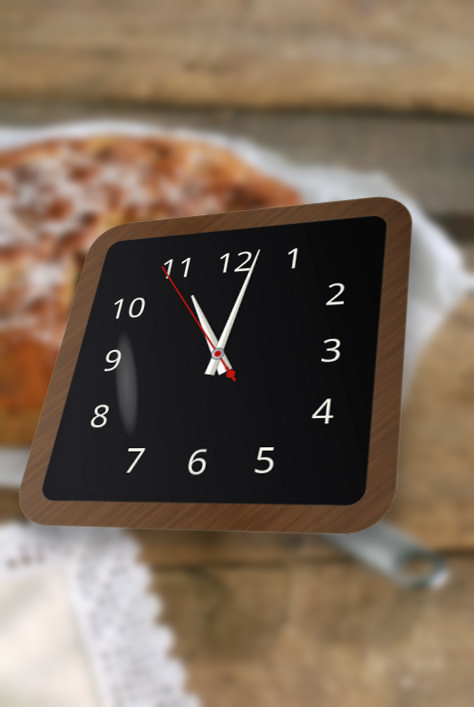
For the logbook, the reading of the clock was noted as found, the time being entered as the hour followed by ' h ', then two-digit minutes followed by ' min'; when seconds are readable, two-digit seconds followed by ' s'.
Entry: 11 h 01 min 54 s
